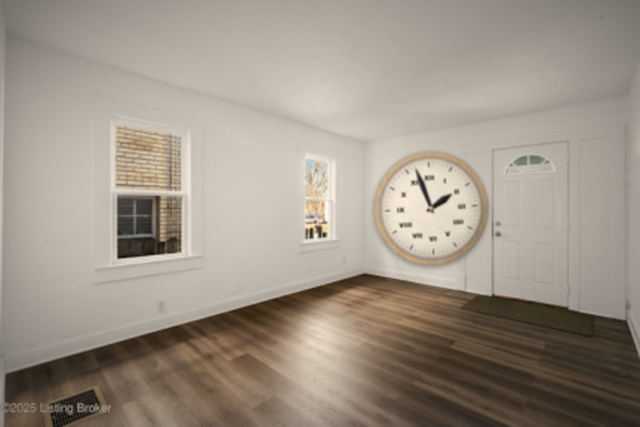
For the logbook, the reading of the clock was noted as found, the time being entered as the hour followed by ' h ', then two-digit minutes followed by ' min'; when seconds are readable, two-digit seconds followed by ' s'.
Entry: 1 h 57 min
